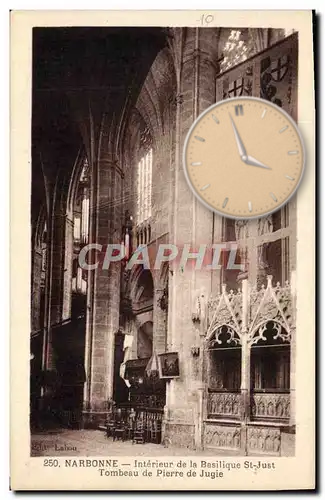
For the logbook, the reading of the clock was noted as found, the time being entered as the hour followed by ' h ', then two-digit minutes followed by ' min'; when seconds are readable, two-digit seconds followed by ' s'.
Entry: 3 h 58 min
